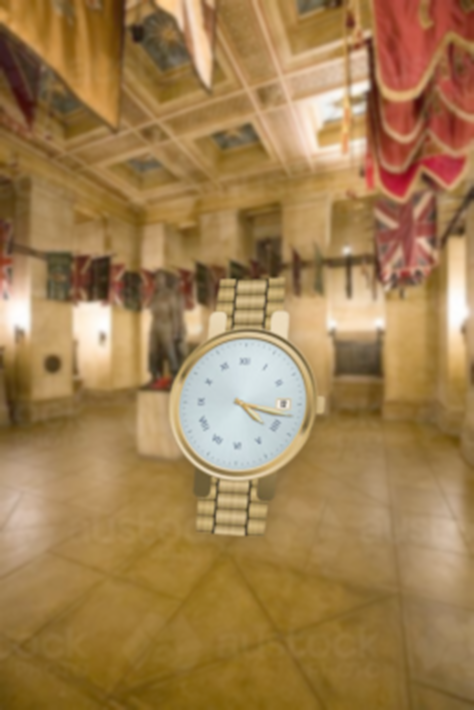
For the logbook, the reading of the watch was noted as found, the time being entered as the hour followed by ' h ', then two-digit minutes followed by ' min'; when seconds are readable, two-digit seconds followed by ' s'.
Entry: 4 h 17 min
